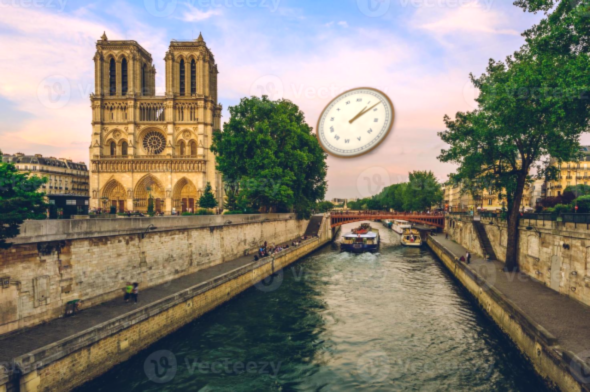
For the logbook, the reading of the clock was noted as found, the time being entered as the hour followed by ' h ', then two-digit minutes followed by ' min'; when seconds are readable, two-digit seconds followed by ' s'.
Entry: 1 h 08 min
